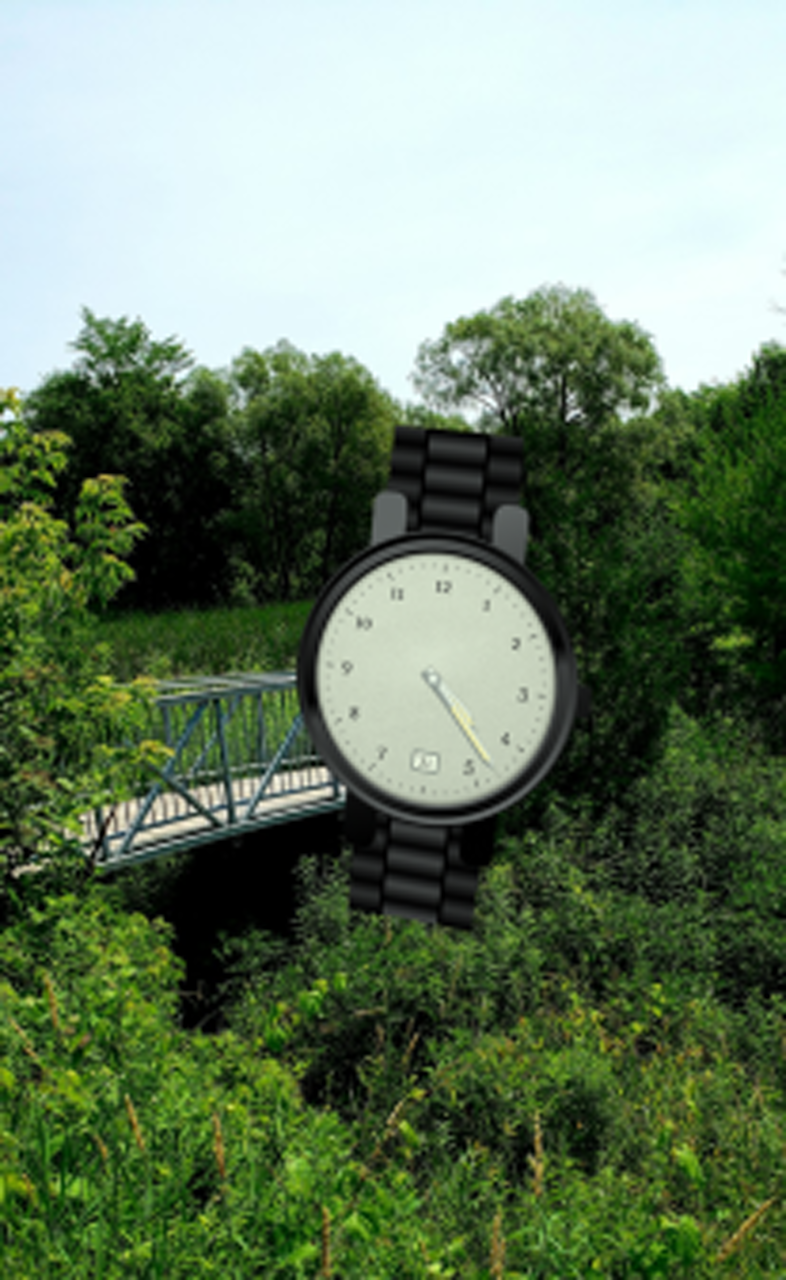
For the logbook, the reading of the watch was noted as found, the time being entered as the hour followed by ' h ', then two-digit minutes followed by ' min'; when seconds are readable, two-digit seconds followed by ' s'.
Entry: 4 h 23 min
